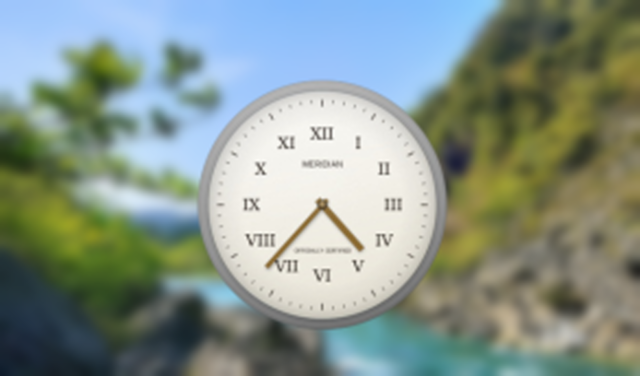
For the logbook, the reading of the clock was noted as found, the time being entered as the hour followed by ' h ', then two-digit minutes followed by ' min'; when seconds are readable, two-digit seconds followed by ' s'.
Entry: 4 h 37 min
